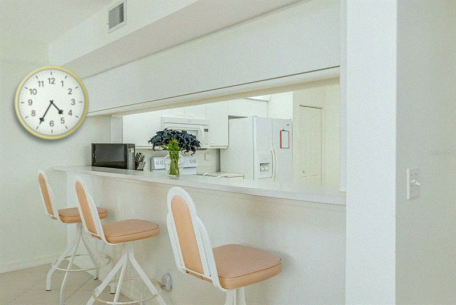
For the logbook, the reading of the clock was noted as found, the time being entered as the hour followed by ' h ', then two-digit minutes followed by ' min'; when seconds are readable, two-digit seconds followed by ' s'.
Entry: 4 h 35 min
